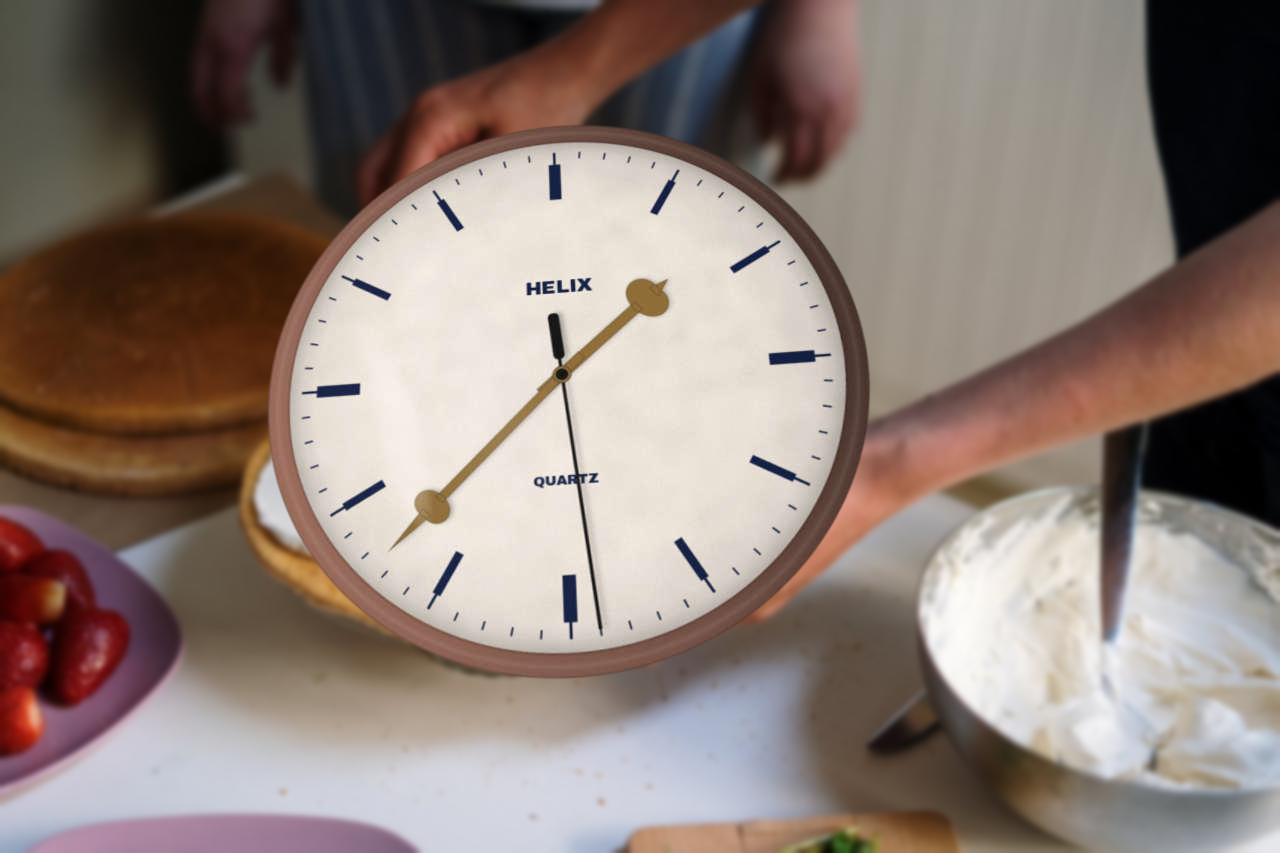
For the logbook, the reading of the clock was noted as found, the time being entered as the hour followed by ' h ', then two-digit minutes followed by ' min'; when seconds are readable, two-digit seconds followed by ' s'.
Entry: 1 h 37 min 29 s
